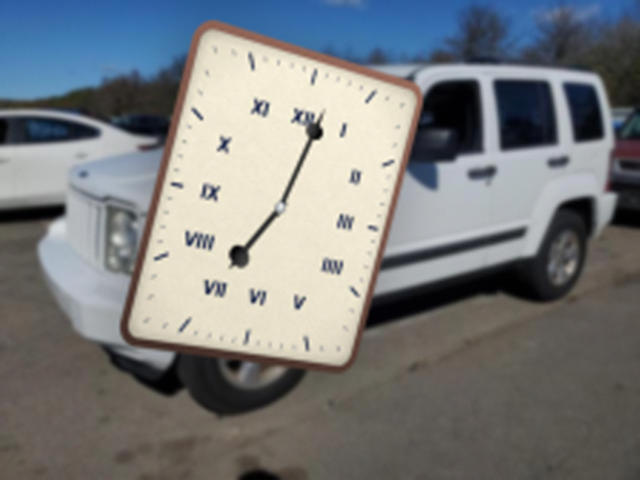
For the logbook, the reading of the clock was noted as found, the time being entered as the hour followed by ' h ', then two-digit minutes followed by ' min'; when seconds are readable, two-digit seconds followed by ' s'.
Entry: 7 h 02 min
